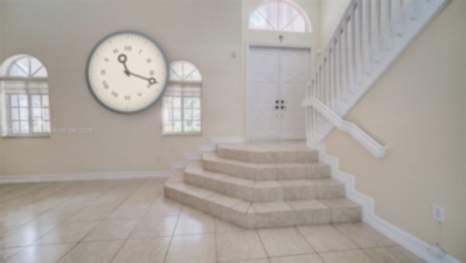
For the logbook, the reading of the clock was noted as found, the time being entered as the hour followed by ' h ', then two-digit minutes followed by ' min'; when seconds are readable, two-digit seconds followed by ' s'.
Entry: 11 h 18 min
